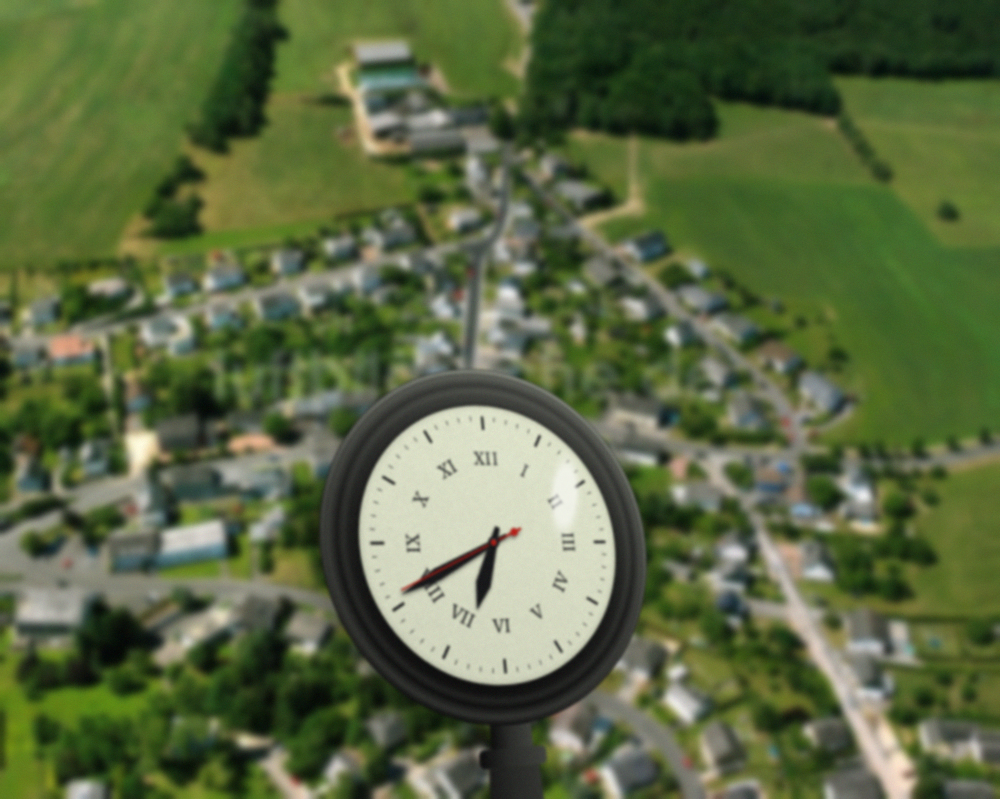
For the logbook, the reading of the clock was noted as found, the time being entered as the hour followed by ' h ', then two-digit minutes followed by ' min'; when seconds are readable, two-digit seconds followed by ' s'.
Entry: 6 h 40 min 41 s
